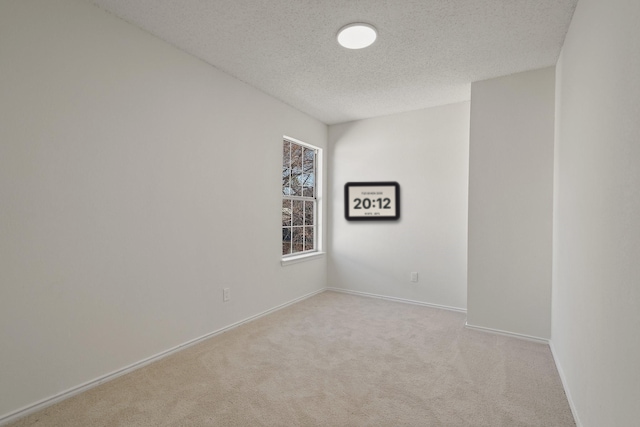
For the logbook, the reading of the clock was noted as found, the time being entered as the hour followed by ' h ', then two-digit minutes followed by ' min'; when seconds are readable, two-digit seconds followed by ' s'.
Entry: 20 h 12 min
